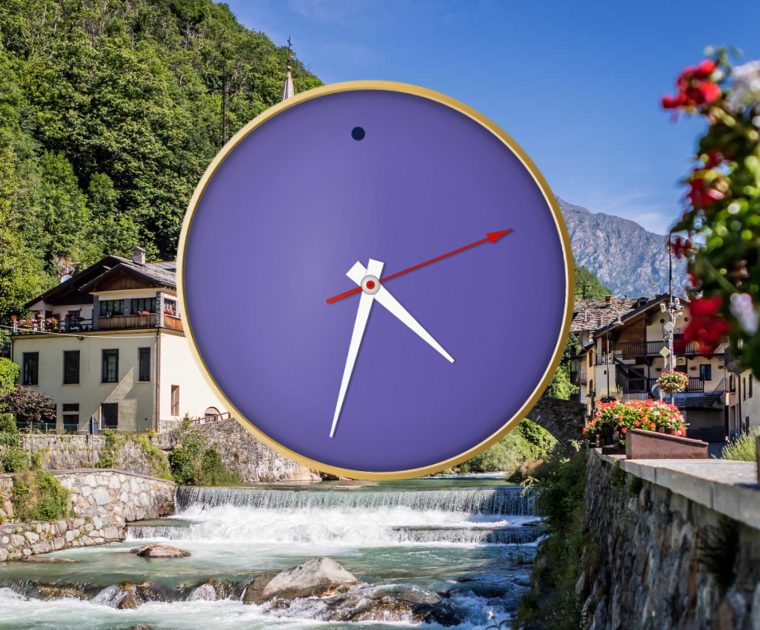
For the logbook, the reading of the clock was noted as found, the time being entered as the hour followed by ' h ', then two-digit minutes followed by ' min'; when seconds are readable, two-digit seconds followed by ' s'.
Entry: 4 h 33 min 12 s
